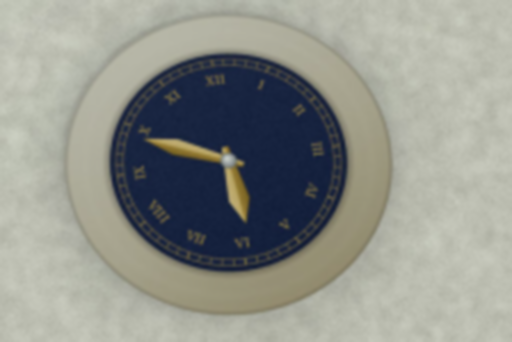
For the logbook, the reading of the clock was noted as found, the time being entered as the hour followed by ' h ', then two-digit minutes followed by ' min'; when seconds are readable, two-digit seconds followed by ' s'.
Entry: 5 h 49 min
